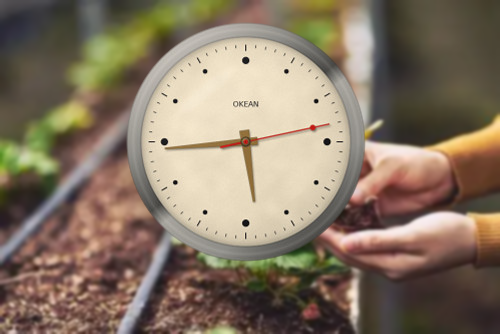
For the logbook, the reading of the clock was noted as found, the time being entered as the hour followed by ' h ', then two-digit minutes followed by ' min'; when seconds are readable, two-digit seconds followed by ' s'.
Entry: 5 h 44 min 13 s
